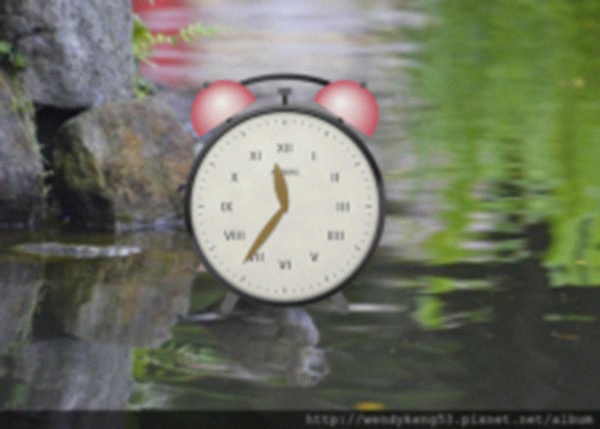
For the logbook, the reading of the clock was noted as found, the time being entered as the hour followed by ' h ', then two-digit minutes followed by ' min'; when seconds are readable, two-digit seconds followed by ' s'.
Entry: 11 h 36 min
